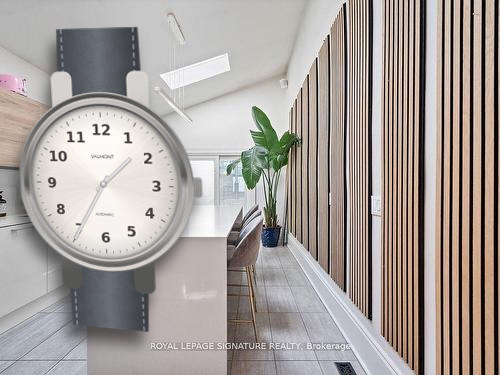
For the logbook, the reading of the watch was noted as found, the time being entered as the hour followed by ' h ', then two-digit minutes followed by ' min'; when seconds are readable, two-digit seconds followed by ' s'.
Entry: 1 h 35 min
